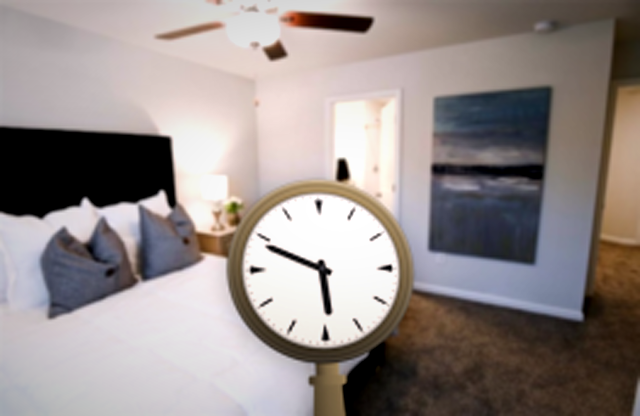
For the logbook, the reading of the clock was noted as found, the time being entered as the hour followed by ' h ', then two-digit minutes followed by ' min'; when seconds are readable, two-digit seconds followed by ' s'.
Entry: 5 h 49 min
